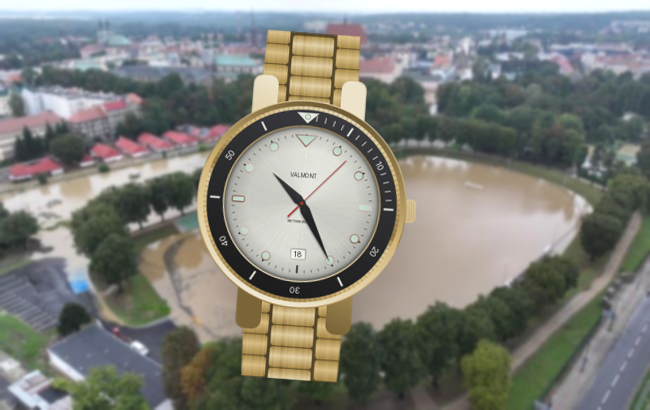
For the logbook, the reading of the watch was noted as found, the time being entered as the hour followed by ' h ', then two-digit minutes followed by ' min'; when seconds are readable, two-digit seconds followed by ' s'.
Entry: 10 h 25 min 07 s
